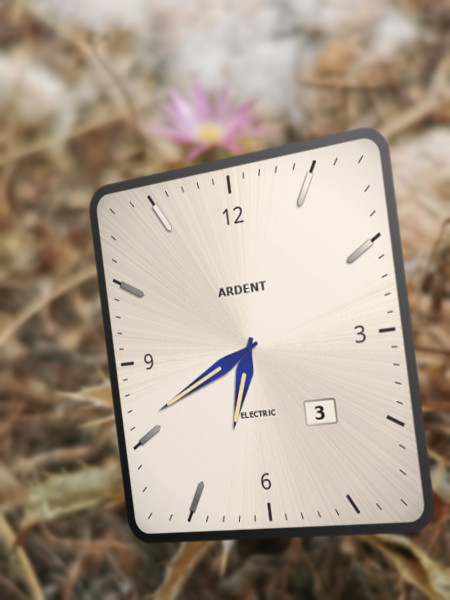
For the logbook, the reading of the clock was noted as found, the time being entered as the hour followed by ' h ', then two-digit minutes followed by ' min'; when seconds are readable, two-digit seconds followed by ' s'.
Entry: 6 h 41 min
